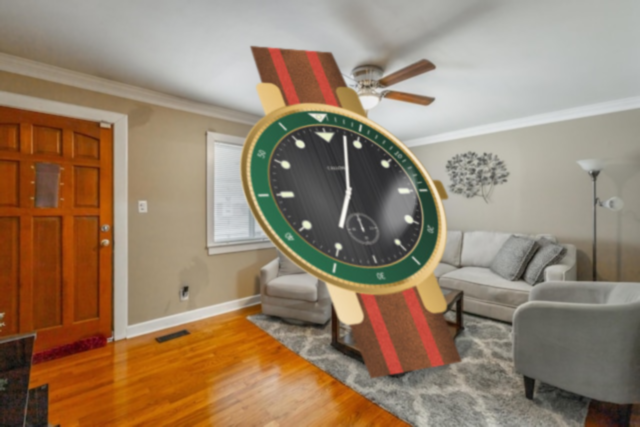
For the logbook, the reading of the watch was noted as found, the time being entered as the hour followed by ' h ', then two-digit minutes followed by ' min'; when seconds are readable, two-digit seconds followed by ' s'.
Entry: 7 h 03 min
